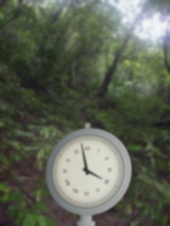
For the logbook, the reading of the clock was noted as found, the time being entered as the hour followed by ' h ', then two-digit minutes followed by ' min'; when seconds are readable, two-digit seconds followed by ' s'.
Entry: 3 h 58 min
